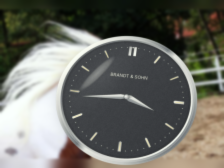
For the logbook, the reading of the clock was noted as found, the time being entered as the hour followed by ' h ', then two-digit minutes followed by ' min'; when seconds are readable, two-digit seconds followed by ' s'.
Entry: 3 h 44 min
